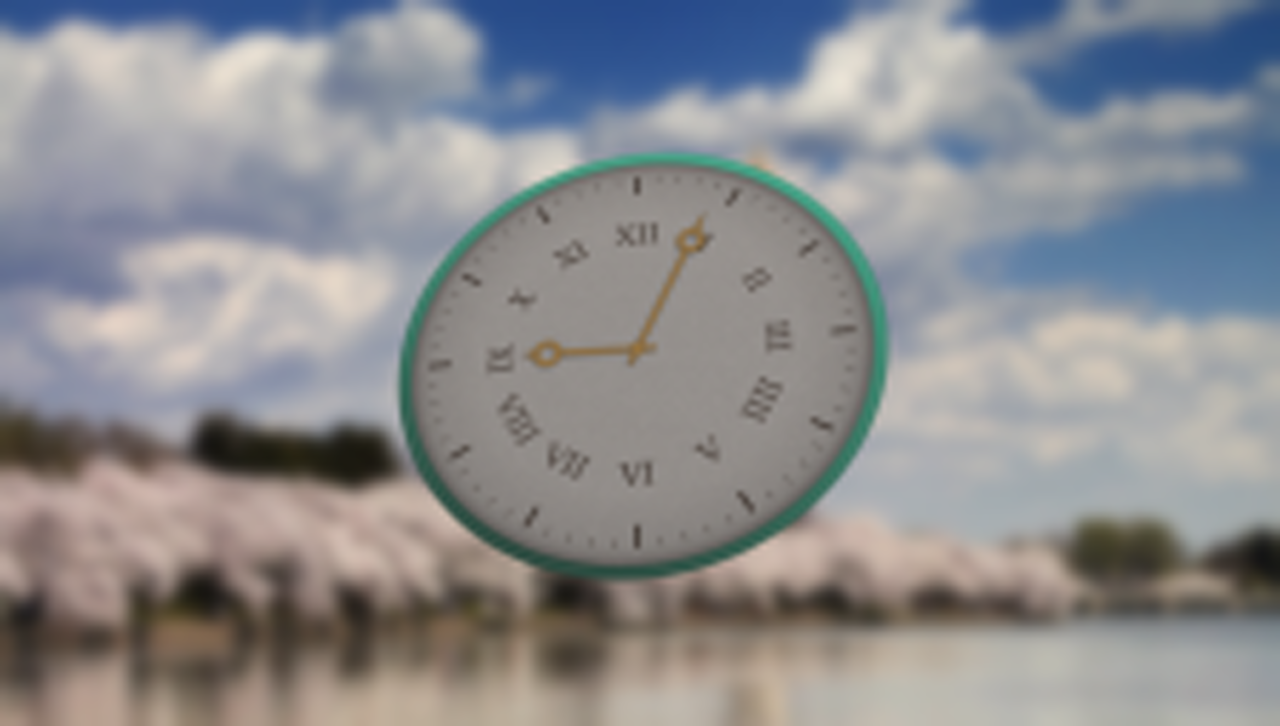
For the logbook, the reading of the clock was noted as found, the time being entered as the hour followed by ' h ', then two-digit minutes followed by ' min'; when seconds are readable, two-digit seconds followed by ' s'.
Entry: 9 h 04 min
